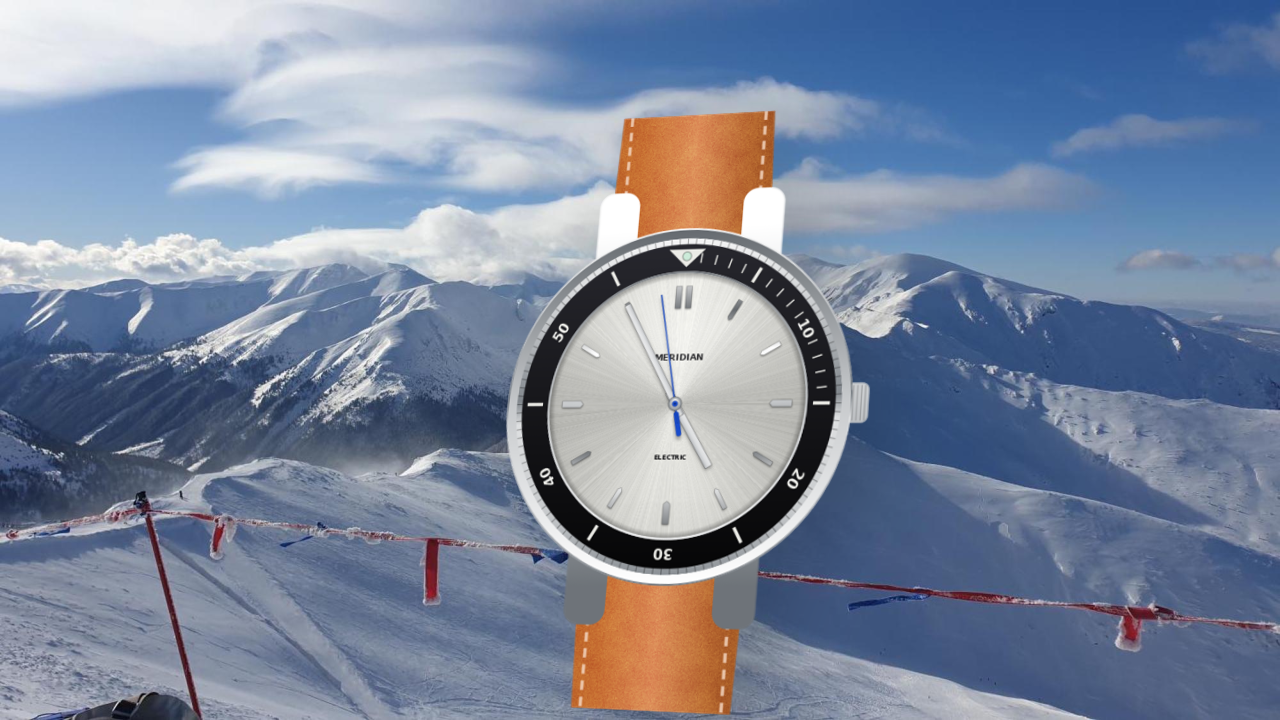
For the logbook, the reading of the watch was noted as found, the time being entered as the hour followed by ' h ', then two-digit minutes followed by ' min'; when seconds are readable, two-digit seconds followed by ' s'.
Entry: 4 h 54 min 58 s
